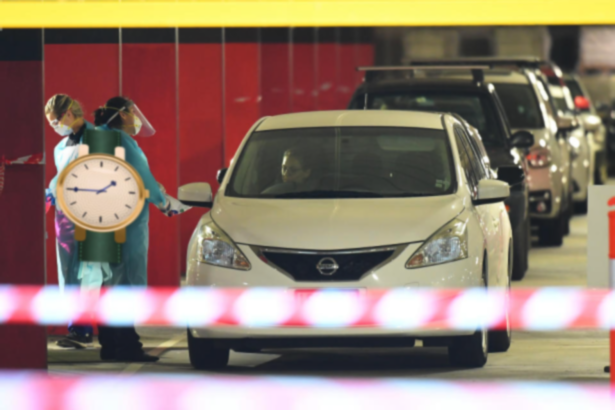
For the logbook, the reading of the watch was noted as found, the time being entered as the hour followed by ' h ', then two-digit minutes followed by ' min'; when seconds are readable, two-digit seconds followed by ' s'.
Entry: 1 h 45 min
